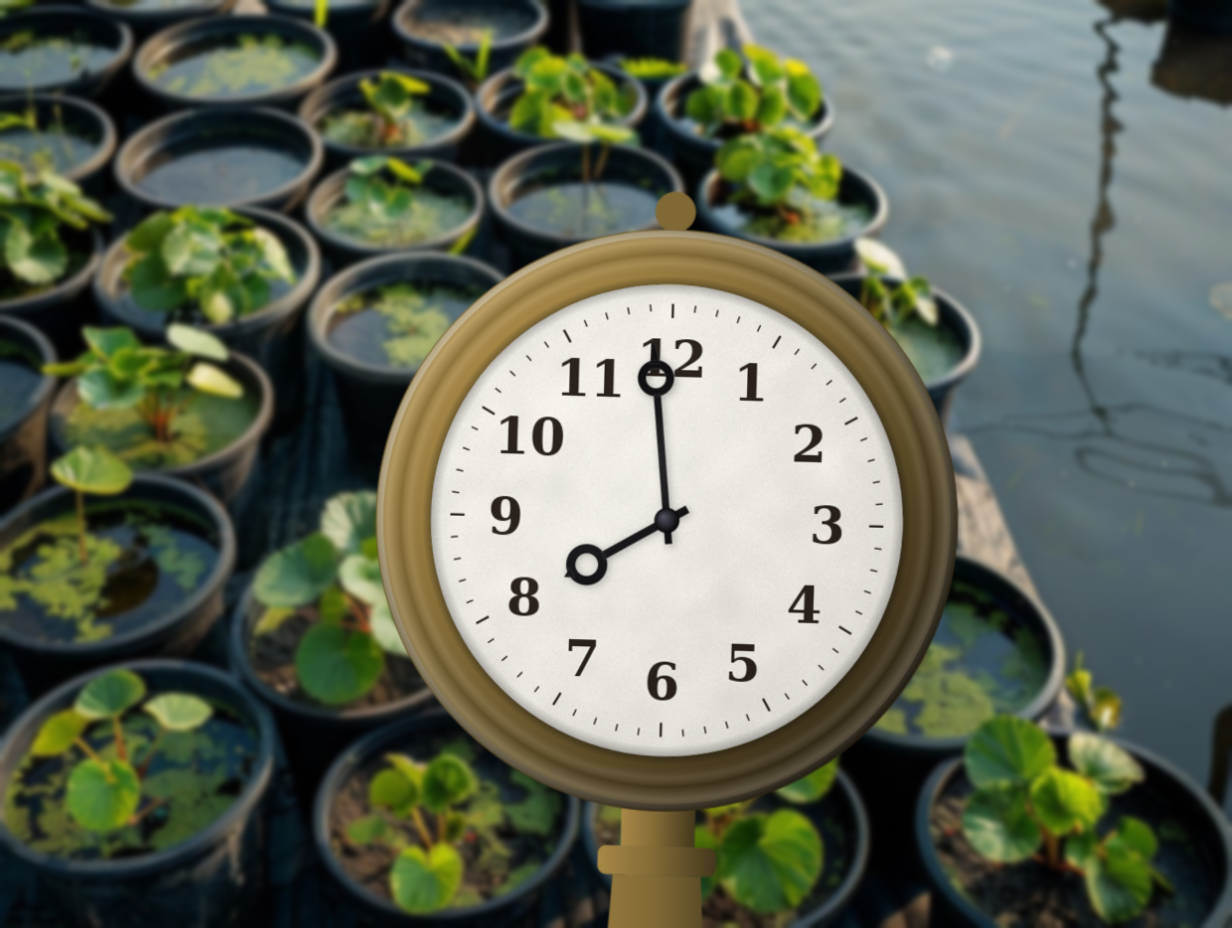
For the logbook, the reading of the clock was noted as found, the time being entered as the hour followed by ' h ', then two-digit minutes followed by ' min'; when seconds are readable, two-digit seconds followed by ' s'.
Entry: 7 h 59 min
